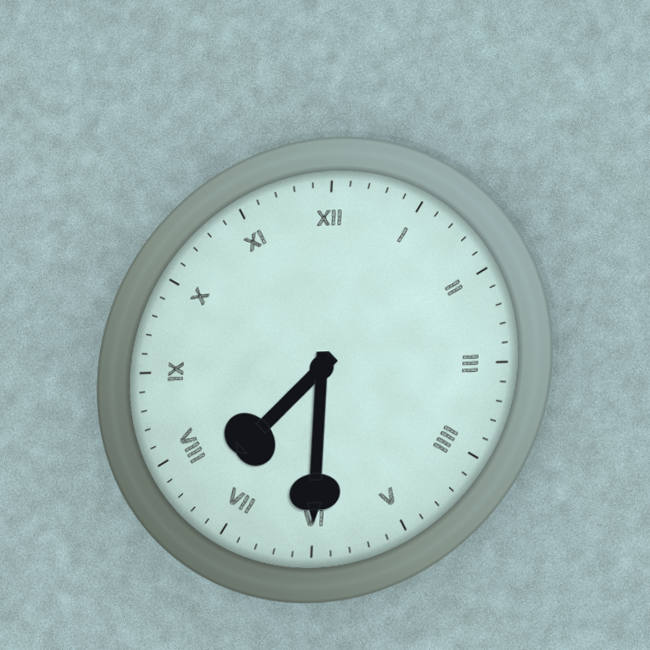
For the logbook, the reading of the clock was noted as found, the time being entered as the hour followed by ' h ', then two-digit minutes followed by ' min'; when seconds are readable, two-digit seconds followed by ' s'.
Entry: 7 h 30 min
